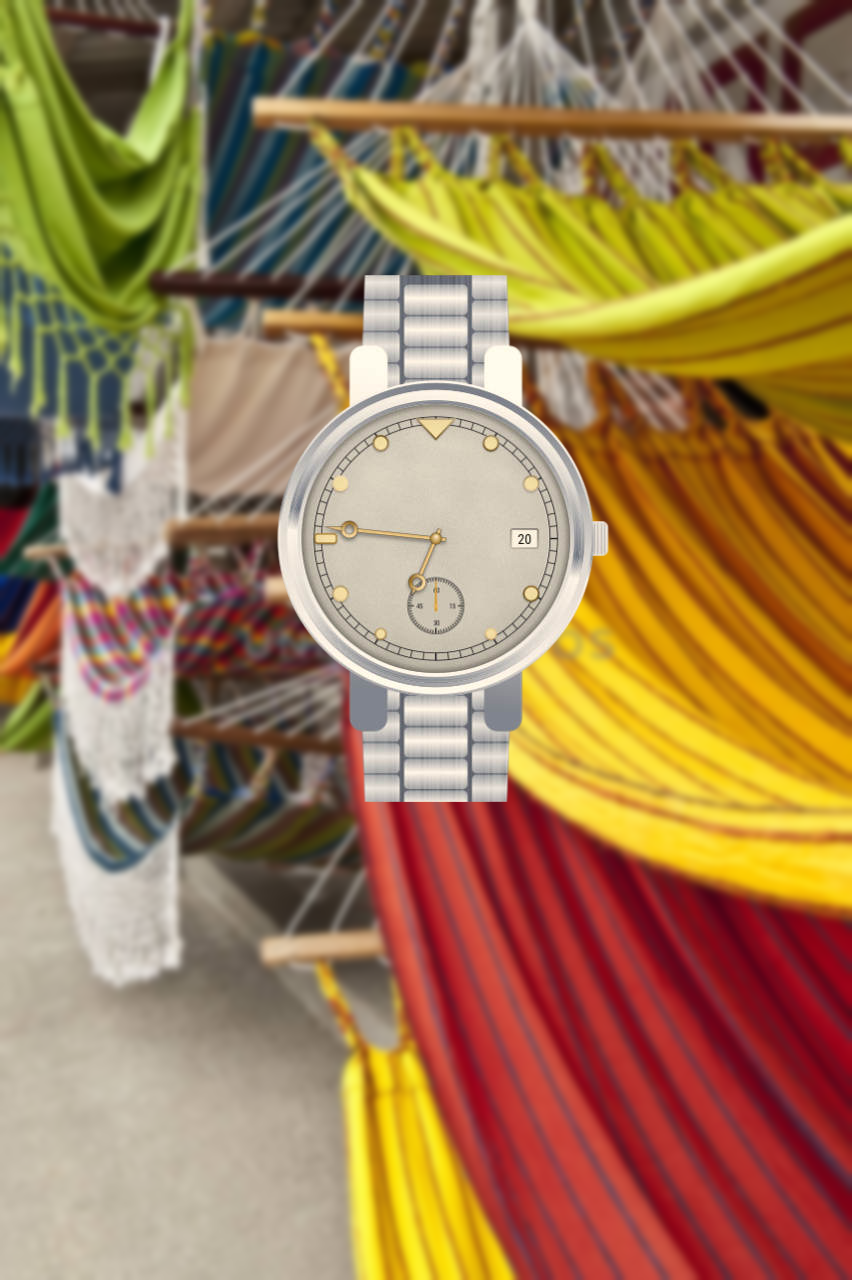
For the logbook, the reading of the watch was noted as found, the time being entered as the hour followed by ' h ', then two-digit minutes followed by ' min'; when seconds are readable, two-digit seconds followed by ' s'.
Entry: 6 h 46 min
